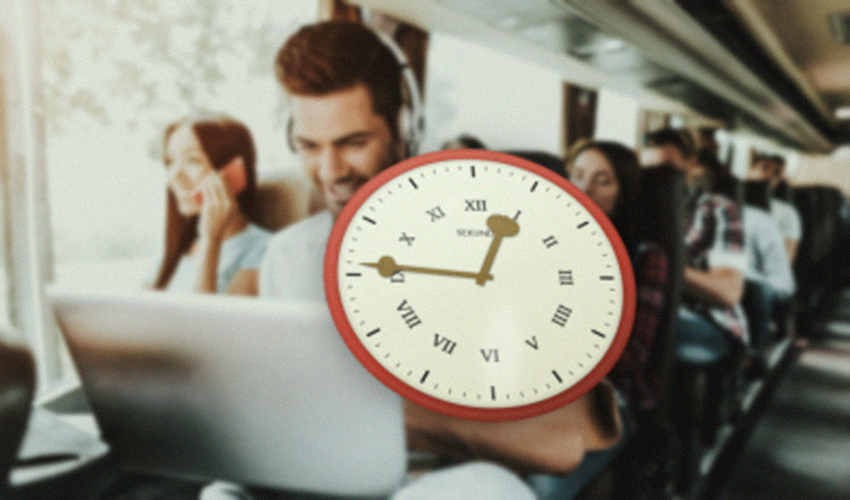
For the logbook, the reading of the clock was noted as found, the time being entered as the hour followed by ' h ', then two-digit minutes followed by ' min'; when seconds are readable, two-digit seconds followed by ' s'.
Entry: 12 h 46 min
